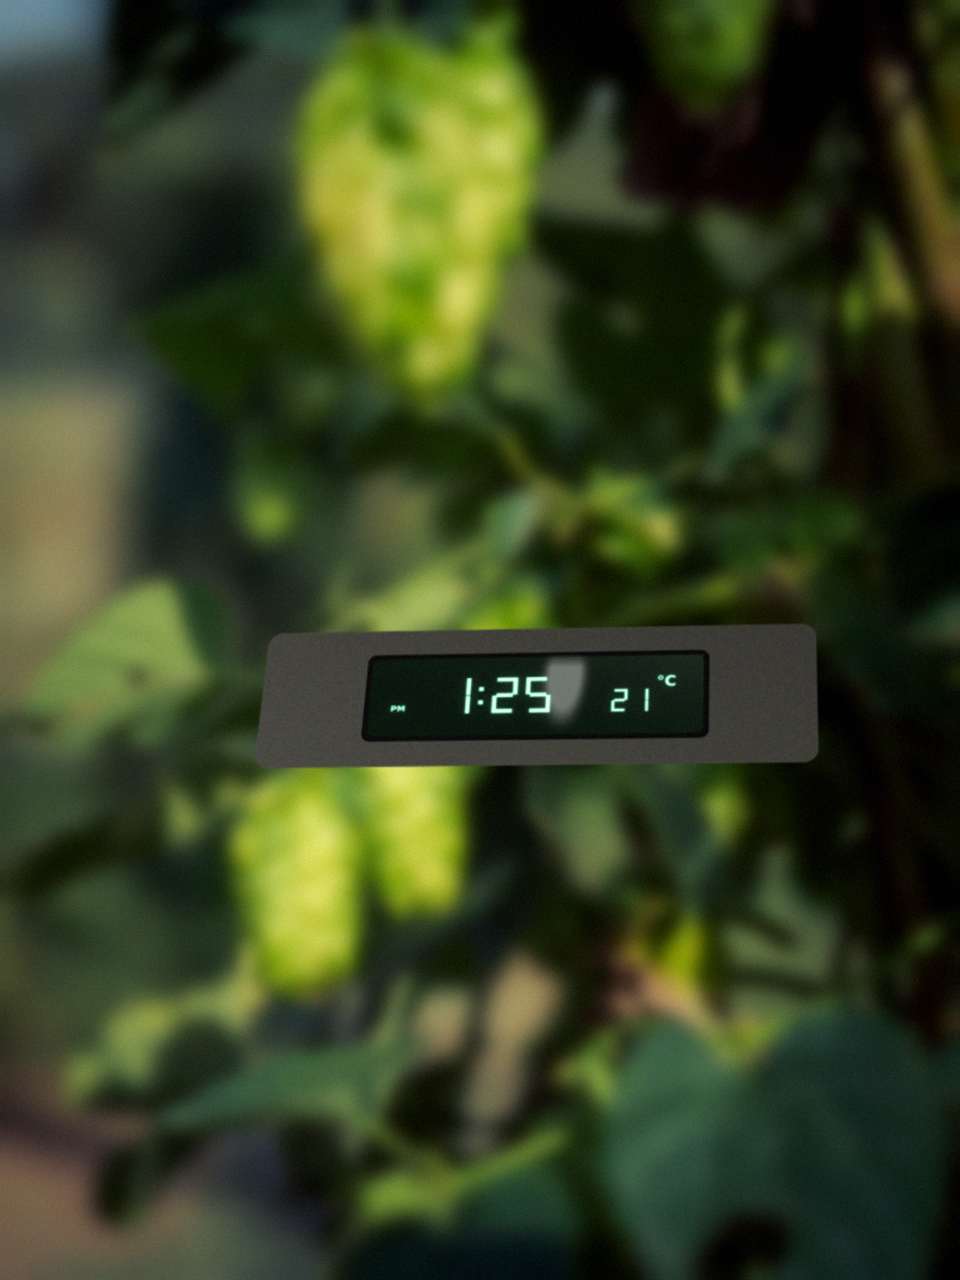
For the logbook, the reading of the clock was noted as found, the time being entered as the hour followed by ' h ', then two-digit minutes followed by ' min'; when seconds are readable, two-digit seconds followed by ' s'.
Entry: 1 h 25 min
